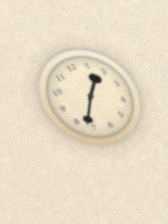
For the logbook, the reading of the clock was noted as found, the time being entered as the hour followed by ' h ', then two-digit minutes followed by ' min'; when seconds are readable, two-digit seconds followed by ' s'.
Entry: 1 h 37 min
